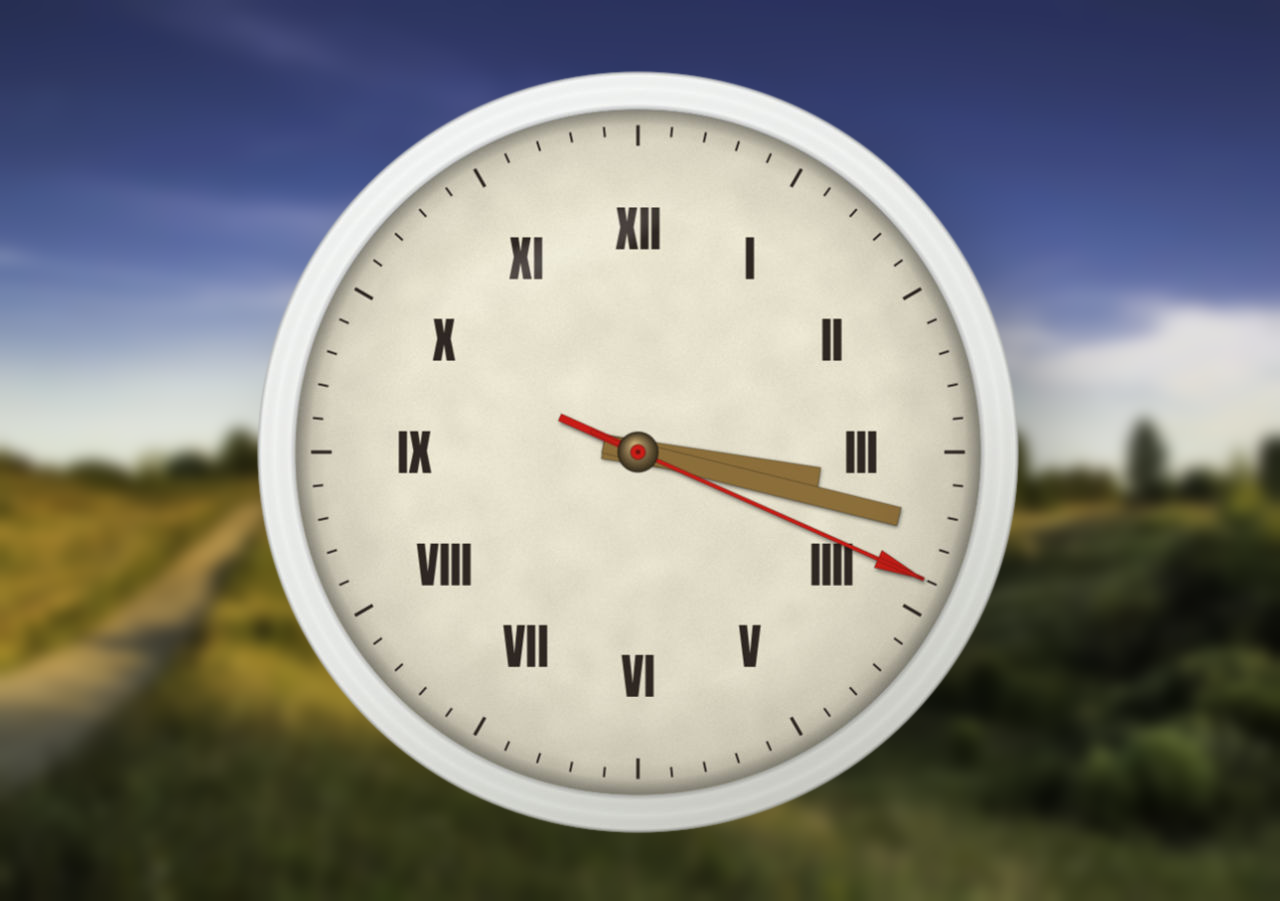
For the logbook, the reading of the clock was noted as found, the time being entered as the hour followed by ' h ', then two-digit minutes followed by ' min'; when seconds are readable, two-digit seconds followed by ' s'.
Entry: 3 h 17 min 19 s
